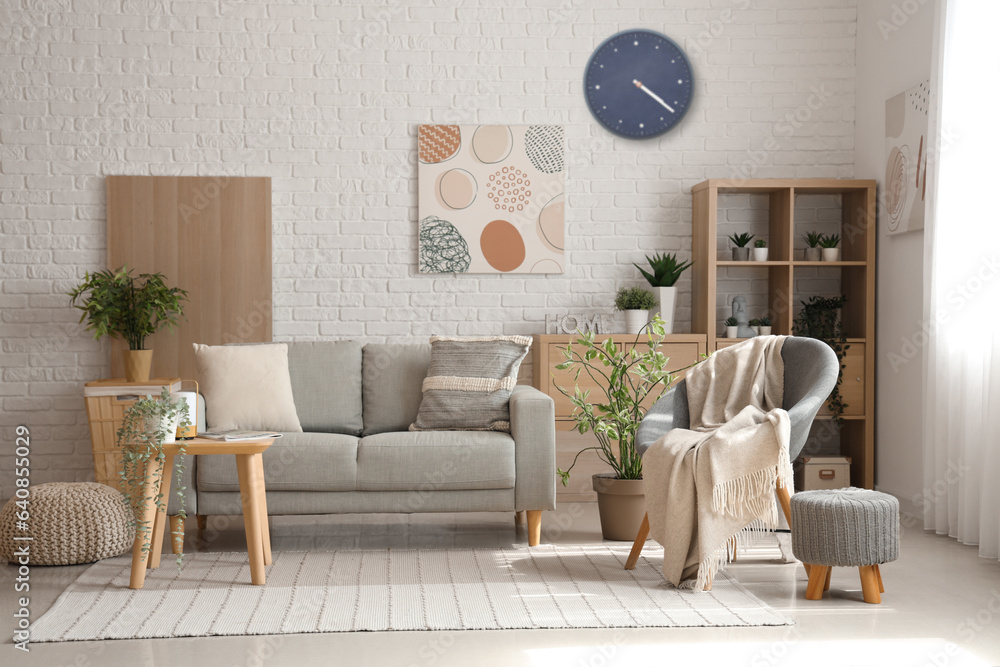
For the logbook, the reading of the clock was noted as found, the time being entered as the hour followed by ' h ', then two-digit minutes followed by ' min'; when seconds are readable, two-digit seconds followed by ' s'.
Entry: 4 h 22 min
